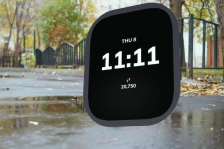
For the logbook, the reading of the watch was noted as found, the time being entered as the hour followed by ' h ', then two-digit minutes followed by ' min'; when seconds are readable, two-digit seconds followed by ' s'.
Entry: 11 h 11 min
